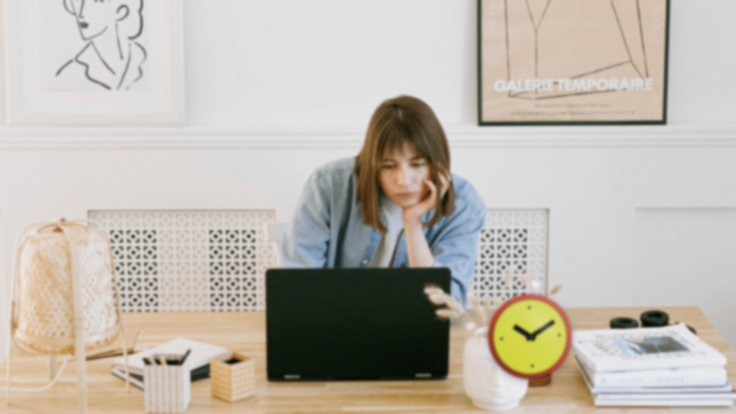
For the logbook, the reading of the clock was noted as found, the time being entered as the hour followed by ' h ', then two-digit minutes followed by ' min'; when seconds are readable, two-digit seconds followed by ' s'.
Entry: 10 h 10 min
